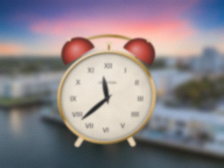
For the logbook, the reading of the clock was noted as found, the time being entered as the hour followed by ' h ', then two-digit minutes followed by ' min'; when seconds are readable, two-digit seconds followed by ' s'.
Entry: 11 h 38 min
